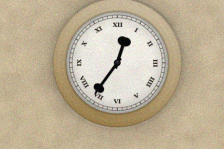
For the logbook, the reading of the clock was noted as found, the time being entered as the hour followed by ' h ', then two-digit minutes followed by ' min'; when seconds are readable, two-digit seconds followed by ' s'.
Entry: 12 h 36 min
